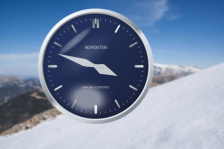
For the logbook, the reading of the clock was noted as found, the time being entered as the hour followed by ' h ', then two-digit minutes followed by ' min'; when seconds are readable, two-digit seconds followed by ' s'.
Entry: 3 h 48 min
